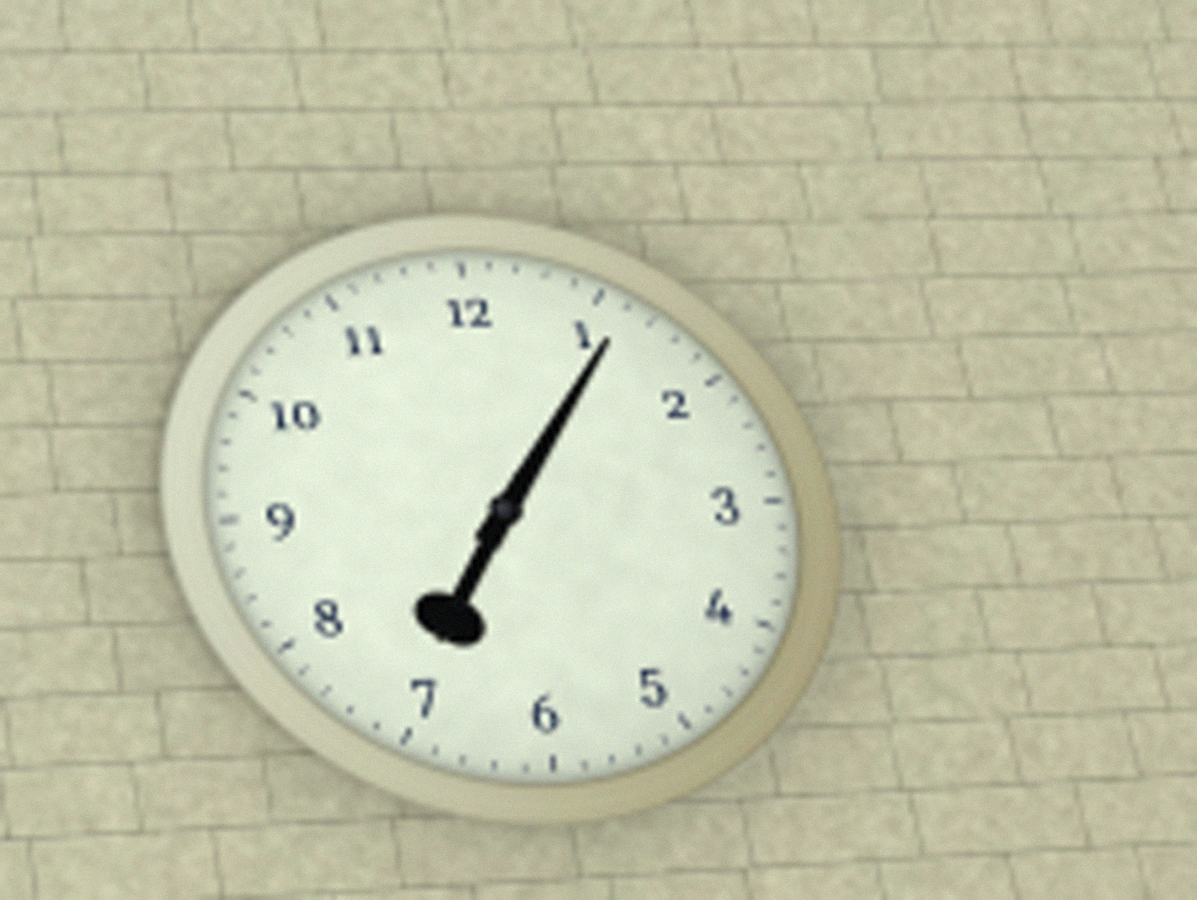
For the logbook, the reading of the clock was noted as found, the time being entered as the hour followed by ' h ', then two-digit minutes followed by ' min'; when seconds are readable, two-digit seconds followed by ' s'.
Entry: 7 h 06 min
